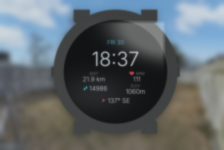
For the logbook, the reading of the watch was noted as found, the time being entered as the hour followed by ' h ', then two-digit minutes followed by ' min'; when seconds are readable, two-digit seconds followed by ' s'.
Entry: 18 h 37 min
